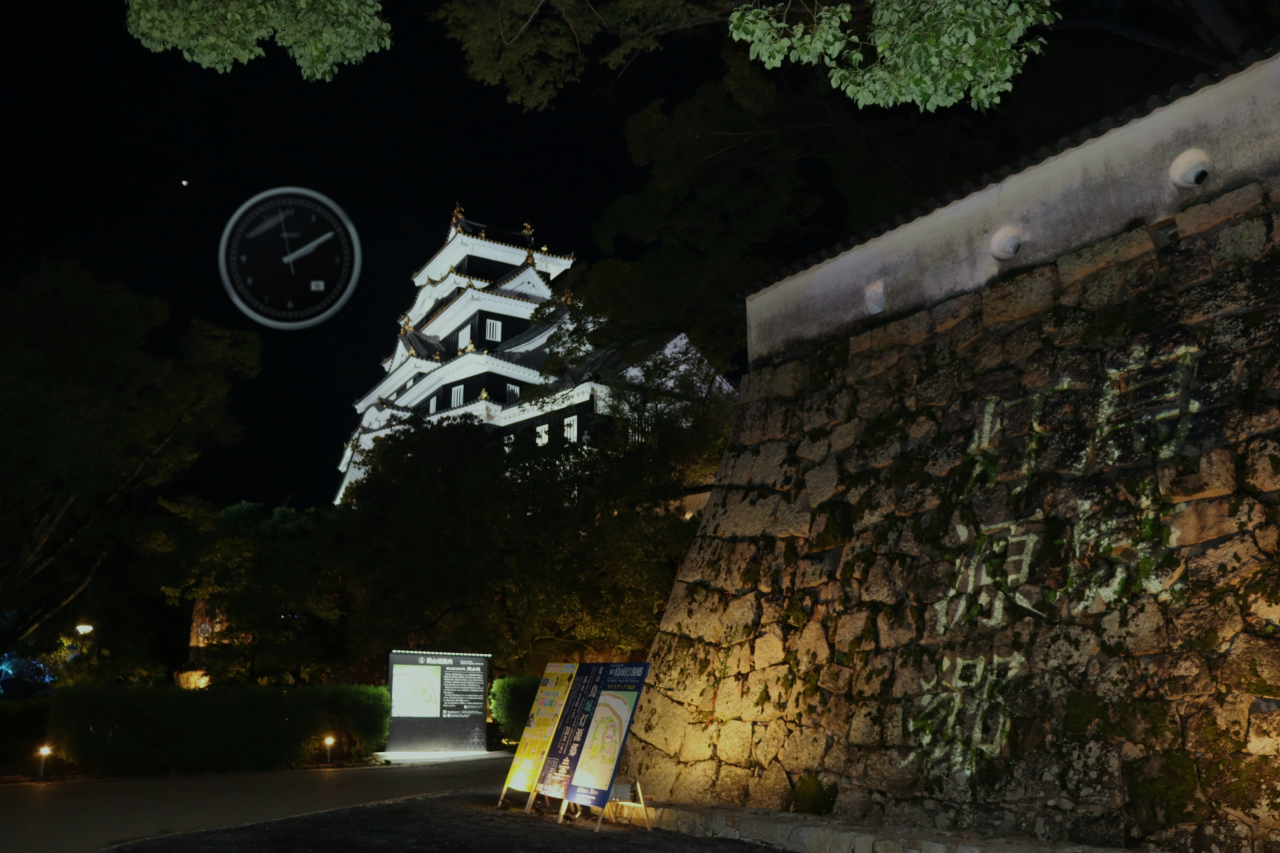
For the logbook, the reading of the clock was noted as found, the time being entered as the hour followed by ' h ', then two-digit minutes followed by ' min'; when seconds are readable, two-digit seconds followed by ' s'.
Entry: 2 h 09 min 58 s
